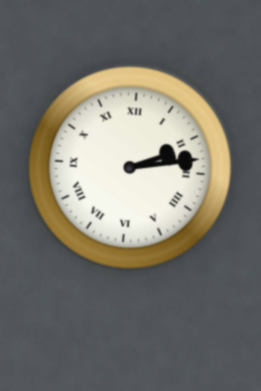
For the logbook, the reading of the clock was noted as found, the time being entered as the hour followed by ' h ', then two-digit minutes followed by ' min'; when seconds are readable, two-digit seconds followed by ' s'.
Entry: 2 h 13 min
